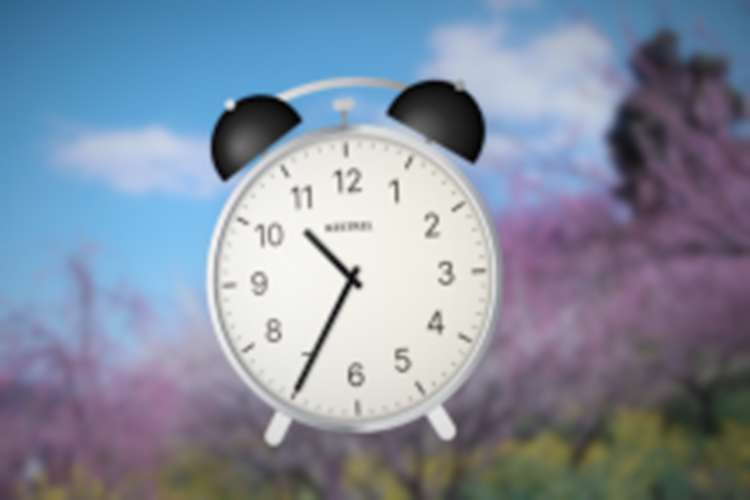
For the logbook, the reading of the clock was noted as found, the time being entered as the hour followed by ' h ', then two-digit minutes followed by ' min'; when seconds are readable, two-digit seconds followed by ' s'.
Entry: 10 h 35 min
